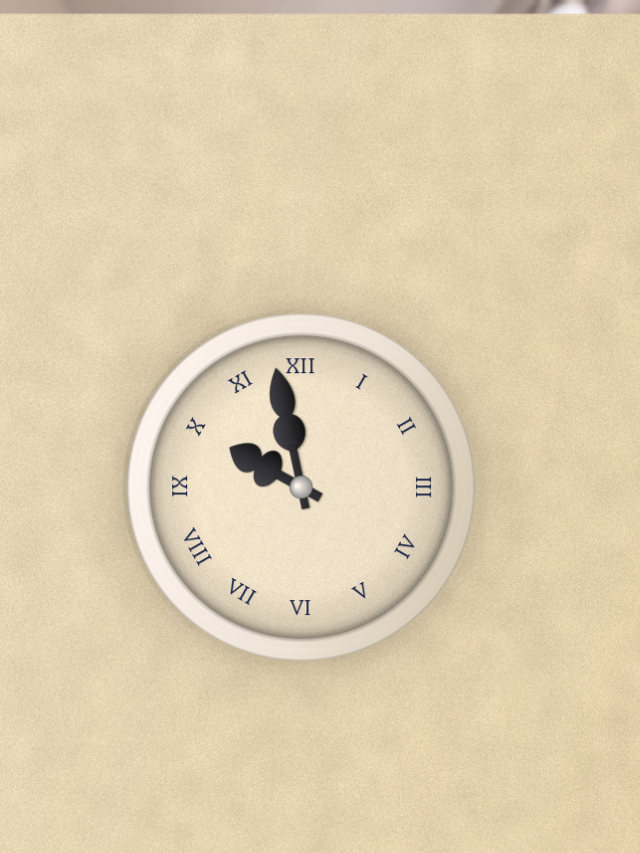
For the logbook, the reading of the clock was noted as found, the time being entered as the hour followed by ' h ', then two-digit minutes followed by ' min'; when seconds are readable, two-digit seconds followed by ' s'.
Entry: 9 h 58 min
